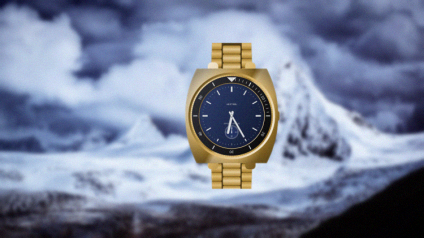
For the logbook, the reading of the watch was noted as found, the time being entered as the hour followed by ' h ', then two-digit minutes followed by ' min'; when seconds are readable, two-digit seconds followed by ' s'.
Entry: 6 h 25 min
